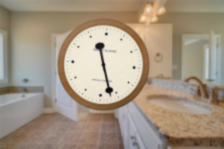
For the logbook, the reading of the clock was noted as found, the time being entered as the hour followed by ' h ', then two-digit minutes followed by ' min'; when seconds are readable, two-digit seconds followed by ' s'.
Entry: 11 h 27 min
